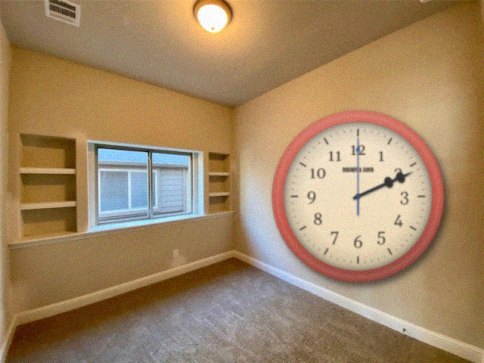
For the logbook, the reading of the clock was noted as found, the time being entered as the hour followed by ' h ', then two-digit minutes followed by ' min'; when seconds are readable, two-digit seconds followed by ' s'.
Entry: 2 h 11 min 00 s
